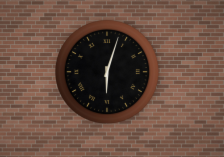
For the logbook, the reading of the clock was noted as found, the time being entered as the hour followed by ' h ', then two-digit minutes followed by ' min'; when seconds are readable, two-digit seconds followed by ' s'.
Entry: 6 h 03 min
